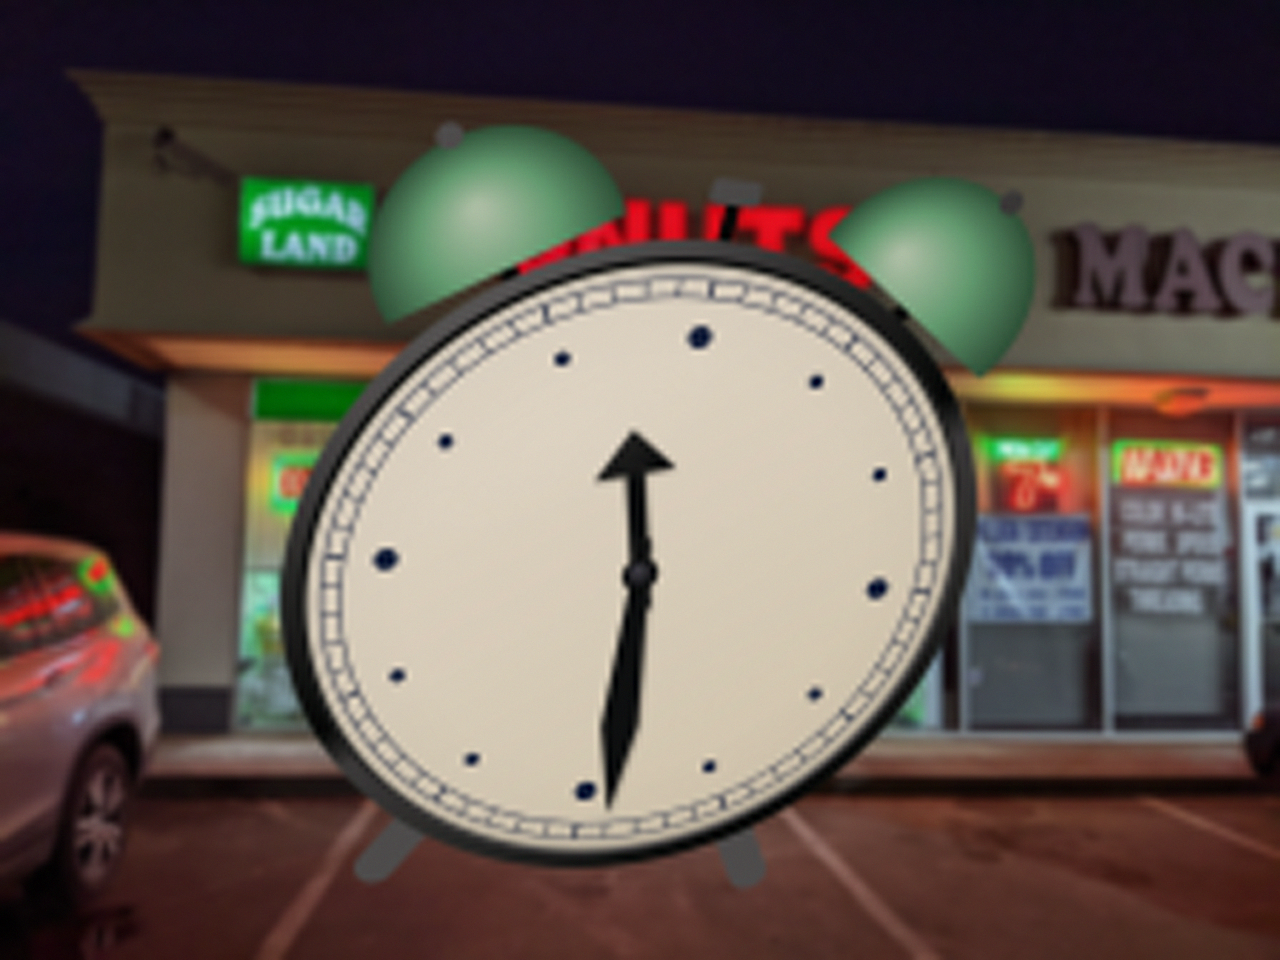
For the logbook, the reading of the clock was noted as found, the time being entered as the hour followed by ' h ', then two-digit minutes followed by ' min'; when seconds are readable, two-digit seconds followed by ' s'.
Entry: 11 h 29 min
